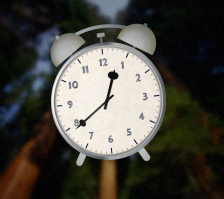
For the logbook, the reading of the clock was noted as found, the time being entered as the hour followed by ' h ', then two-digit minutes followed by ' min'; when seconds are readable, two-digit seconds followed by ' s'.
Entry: 12 h 39 min
